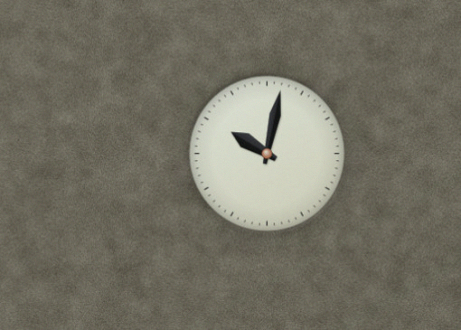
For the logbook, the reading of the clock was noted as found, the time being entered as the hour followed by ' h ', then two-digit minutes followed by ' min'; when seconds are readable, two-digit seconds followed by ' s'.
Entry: 10 h 02 min
